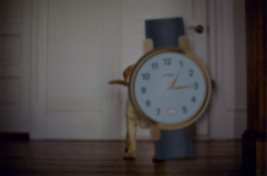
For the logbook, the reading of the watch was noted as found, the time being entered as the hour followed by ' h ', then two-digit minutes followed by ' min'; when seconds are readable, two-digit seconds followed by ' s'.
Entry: 1 h 15 min
